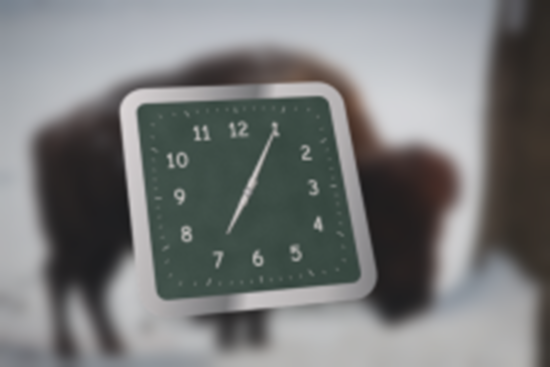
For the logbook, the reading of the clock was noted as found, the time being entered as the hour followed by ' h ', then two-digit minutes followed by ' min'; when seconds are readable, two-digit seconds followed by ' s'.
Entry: 7 h 05 min
